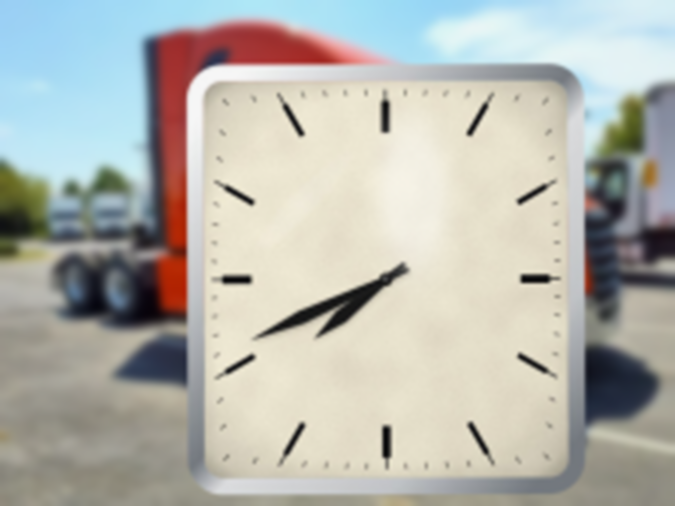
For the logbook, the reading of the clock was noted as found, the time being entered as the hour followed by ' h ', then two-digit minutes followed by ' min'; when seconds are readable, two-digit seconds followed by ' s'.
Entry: 7 h 41 min
